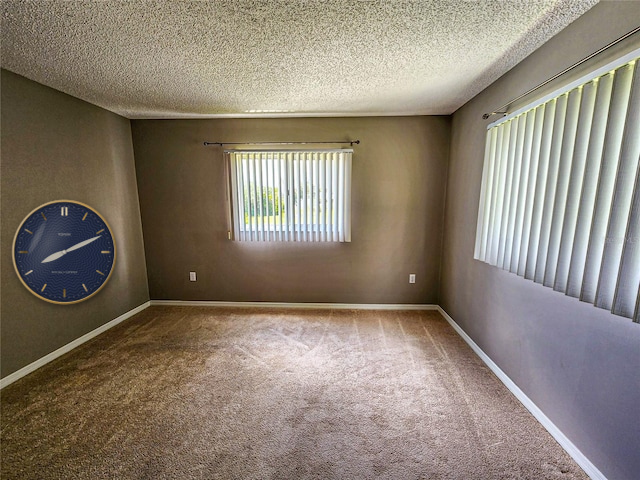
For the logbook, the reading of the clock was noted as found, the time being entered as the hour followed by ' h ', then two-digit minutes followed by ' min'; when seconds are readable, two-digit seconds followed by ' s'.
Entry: 8 h 11 min
